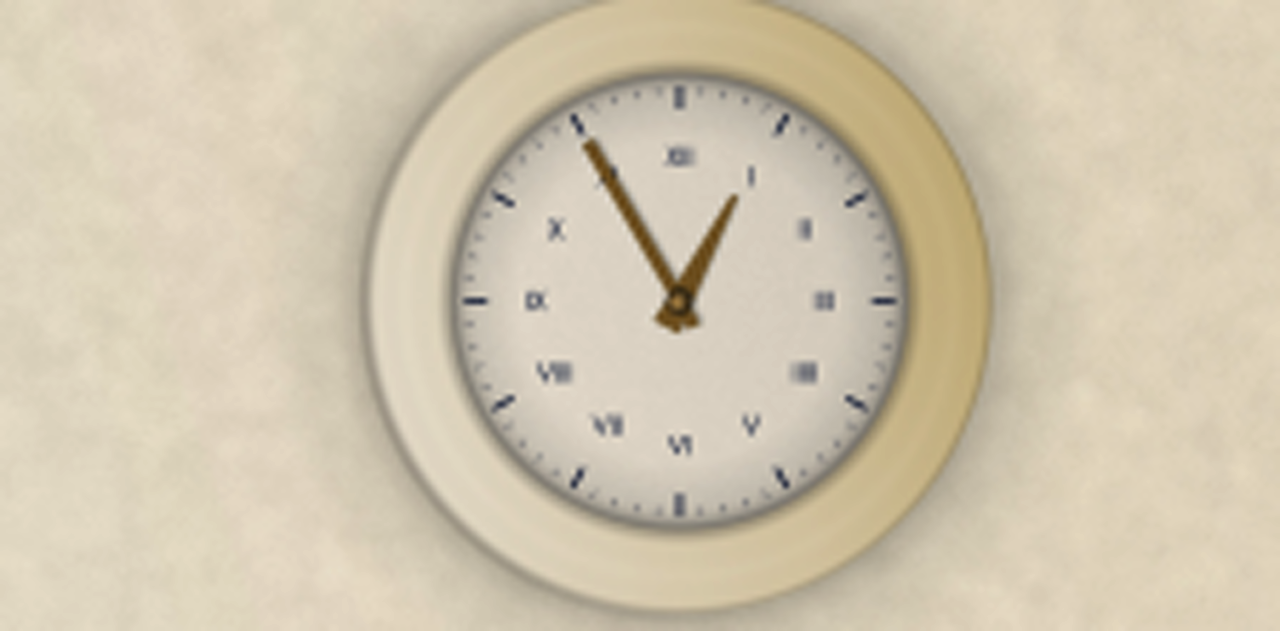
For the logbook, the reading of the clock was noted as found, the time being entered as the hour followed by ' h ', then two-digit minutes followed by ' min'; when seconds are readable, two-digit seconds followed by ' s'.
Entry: 12 h 55 min
